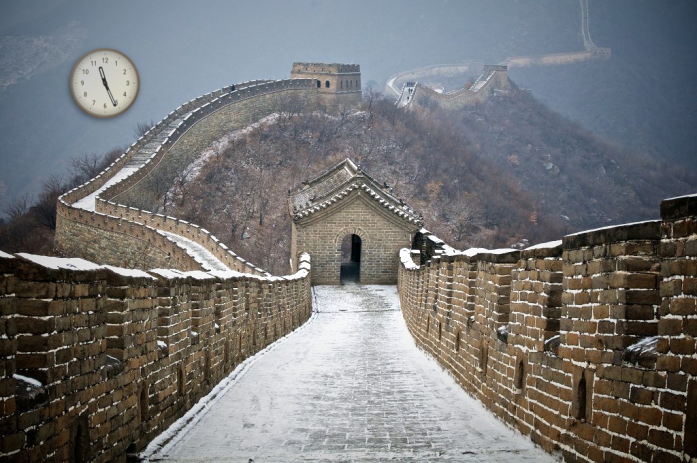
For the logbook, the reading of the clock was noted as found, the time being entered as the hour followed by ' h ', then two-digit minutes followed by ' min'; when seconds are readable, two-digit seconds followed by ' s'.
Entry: 11 h 26 min
